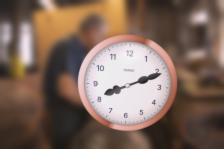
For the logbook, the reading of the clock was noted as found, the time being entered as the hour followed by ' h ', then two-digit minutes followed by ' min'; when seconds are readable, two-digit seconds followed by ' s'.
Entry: 8 h 11 min
